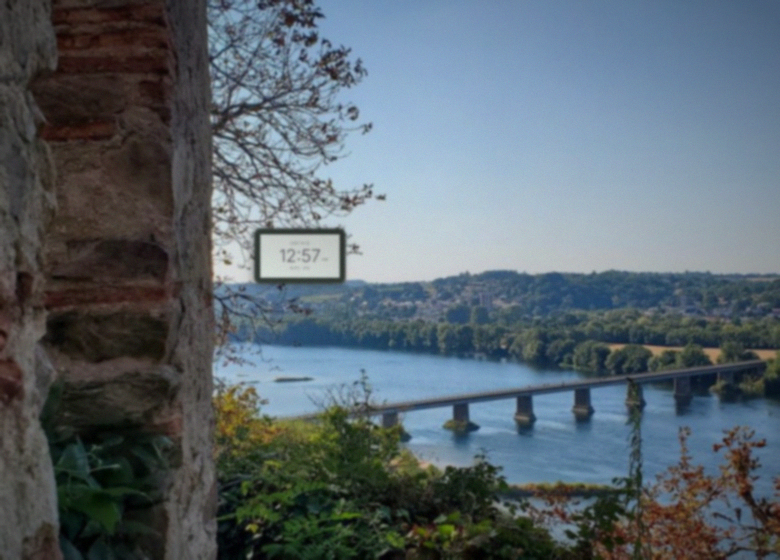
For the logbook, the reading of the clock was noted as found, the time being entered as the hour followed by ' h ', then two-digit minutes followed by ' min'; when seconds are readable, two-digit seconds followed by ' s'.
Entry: 12 h 57 min
